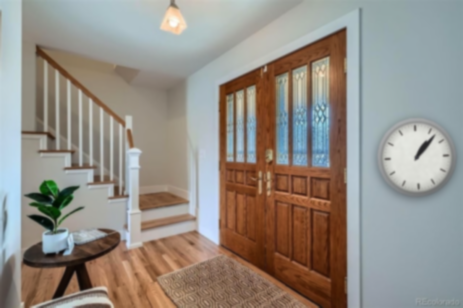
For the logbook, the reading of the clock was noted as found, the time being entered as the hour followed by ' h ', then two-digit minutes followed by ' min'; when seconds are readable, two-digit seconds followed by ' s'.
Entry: 1 h 07 min
